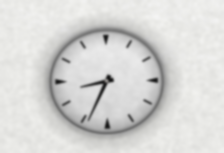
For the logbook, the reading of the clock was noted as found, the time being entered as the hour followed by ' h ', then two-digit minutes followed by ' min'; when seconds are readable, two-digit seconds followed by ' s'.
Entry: 8 h 34 min
